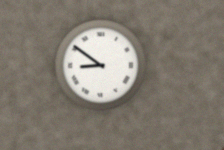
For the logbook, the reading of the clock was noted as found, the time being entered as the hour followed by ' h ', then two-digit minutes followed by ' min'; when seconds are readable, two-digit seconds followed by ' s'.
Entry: 8 h 51 min
